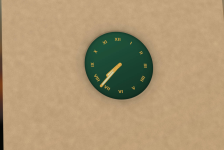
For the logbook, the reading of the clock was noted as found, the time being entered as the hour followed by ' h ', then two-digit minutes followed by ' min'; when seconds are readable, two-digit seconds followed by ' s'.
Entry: 7 h 37 min
